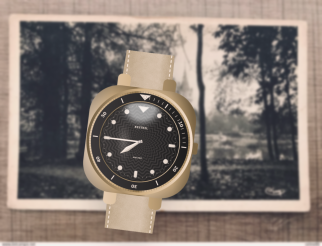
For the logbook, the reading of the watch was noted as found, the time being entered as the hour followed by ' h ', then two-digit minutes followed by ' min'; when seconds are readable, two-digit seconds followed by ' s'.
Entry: 7 h 45 min
